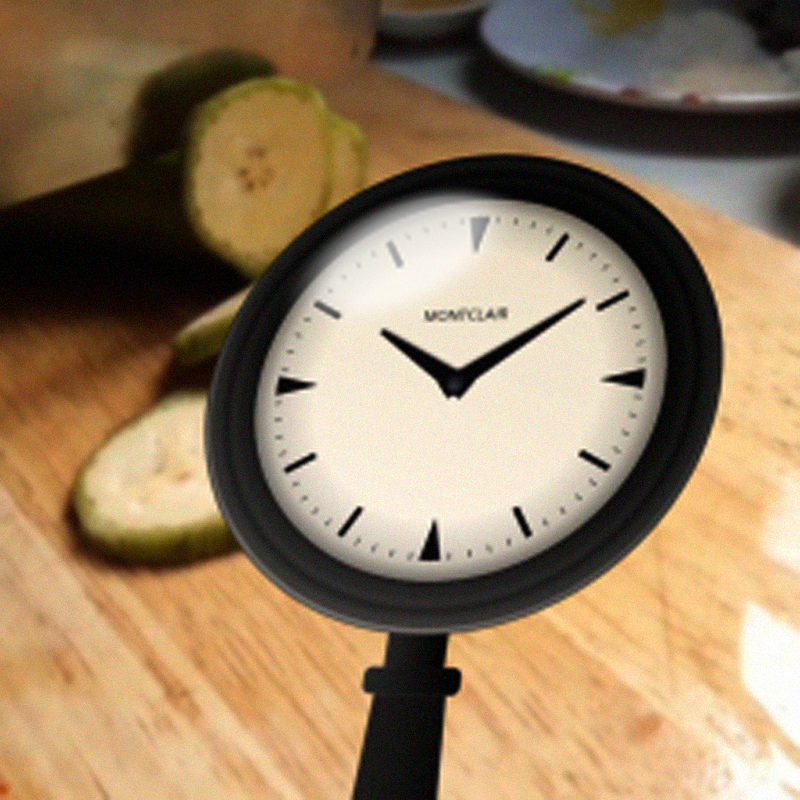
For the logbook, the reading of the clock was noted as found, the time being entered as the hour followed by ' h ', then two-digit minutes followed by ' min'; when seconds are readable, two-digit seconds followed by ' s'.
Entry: 10 h 09 min
